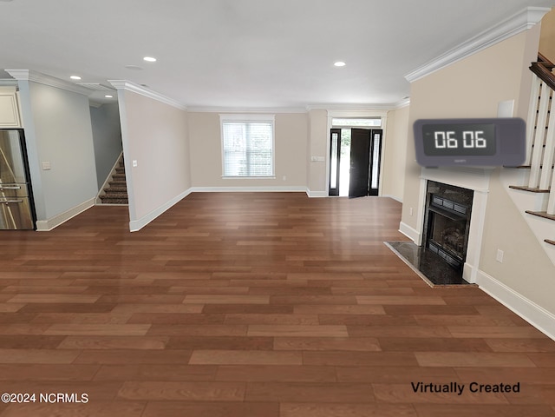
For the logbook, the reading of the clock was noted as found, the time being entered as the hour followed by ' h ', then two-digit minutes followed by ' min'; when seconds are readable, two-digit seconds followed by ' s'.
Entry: 6 h 06 min
